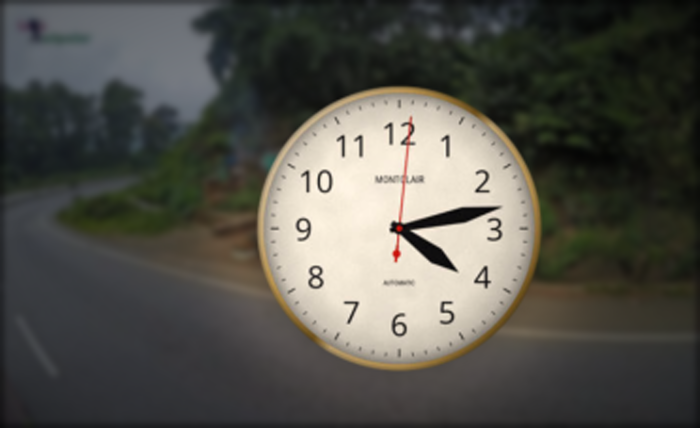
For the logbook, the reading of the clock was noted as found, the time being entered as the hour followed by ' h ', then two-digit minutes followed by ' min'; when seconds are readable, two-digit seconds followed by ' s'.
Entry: 4 h 13 min 01 s
